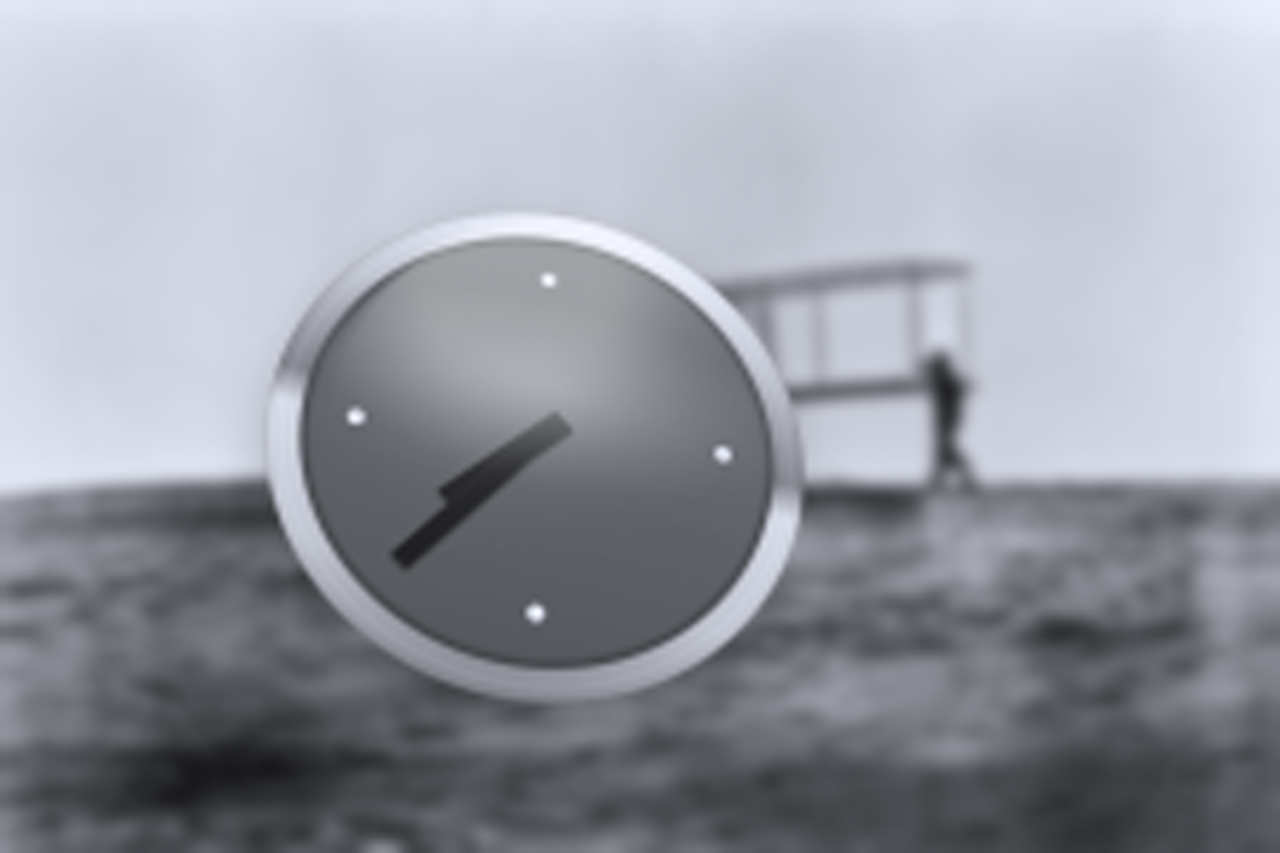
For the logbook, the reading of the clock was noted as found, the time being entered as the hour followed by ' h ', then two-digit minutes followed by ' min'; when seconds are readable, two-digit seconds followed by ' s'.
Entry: 7 h 37 min
